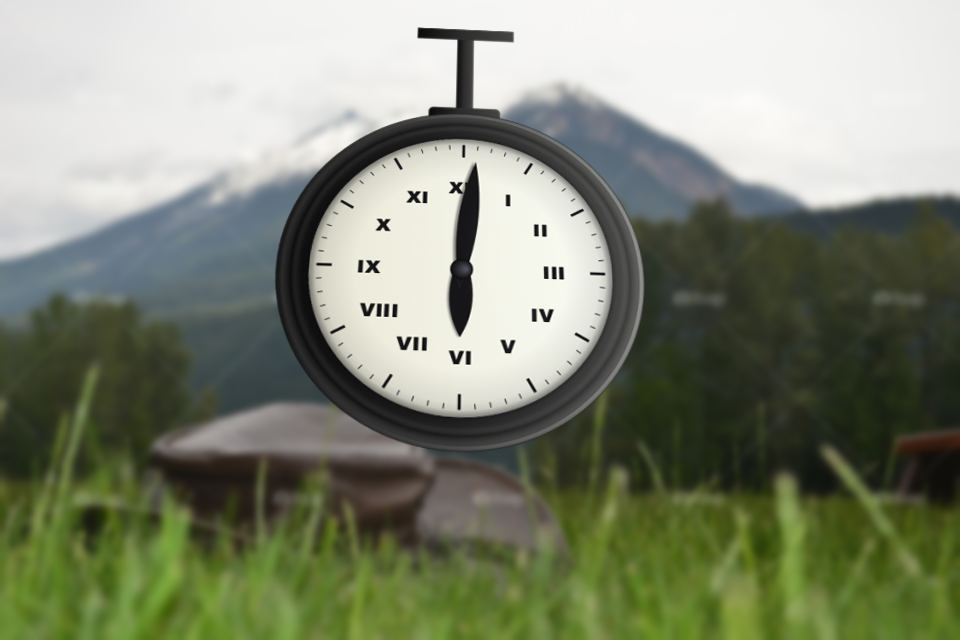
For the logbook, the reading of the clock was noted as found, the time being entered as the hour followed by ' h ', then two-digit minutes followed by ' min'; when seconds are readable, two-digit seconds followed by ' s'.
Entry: 6 h 01 min
